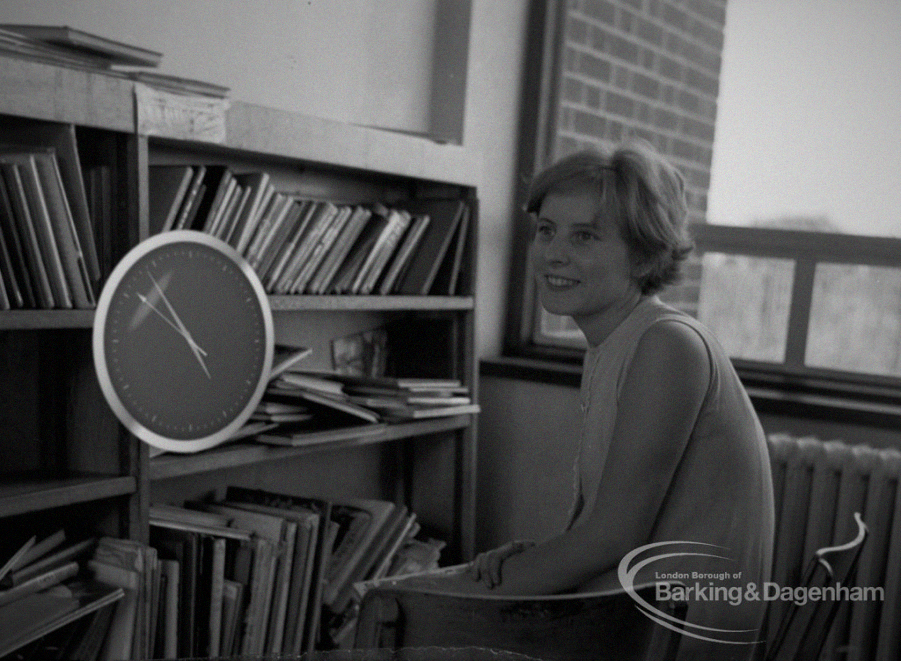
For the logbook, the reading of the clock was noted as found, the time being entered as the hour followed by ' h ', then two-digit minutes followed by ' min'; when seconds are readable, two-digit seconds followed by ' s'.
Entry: 4 h 53 min 51 s
